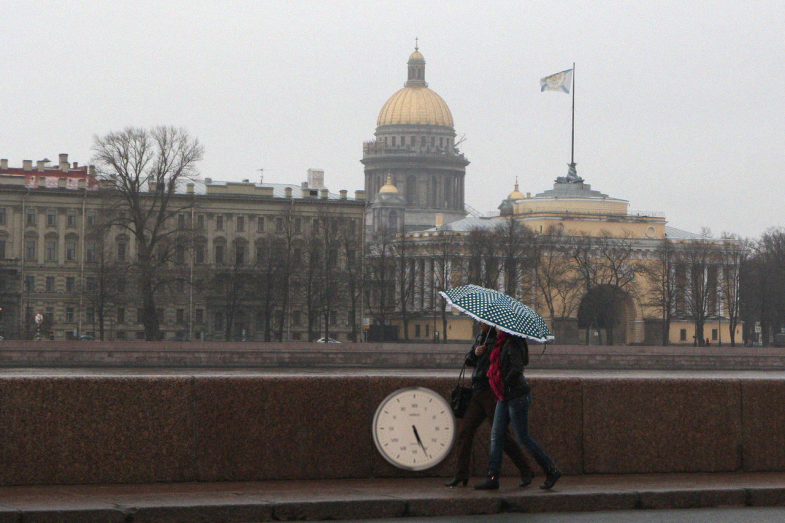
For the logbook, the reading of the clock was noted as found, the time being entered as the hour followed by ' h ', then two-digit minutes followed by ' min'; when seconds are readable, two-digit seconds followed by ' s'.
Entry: 5 h 26 min
